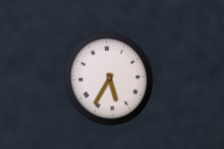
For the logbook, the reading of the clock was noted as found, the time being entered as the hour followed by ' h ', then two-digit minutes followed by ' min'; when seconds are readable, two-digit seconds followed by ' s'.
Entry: 5 h 36 min
